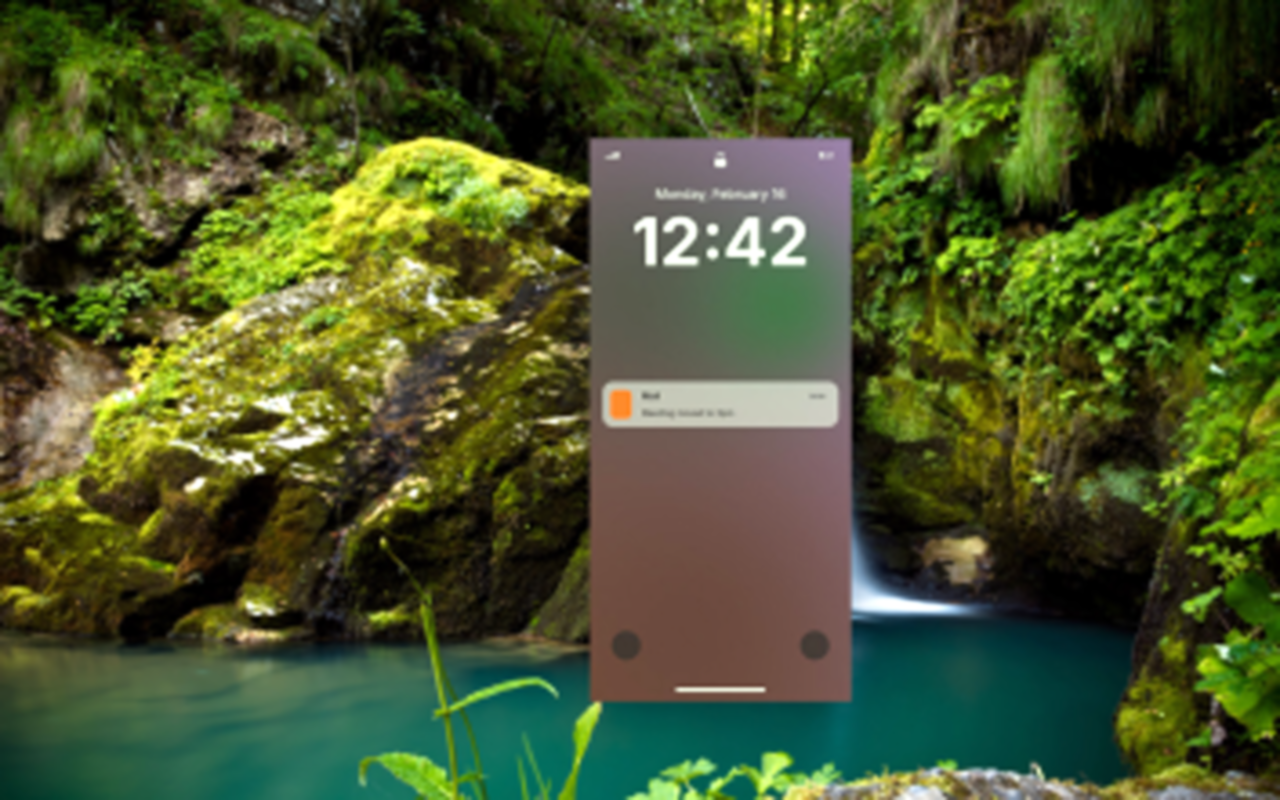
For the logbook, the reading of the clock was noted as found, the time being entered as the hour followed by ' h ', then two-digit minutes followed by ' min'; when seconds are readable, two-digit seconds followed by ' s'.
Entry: 12 h 42 min
